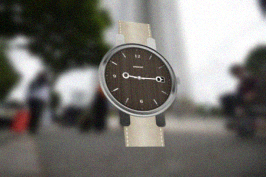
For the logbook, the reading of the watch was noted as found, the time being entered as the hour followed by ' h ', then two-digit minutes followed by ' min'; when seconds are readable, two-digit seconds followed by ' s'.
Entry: 9 h 15 min
